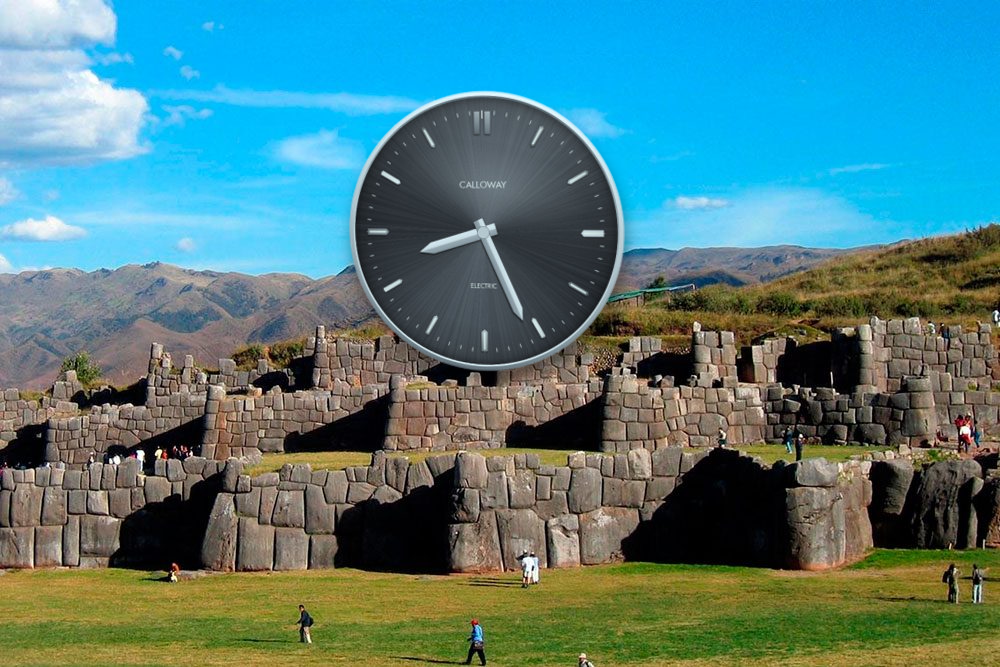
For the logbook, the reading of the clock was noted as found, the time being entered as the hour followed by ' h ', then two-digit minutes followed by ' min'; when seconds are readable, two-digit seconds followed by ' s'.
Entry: 8 h 26 min
